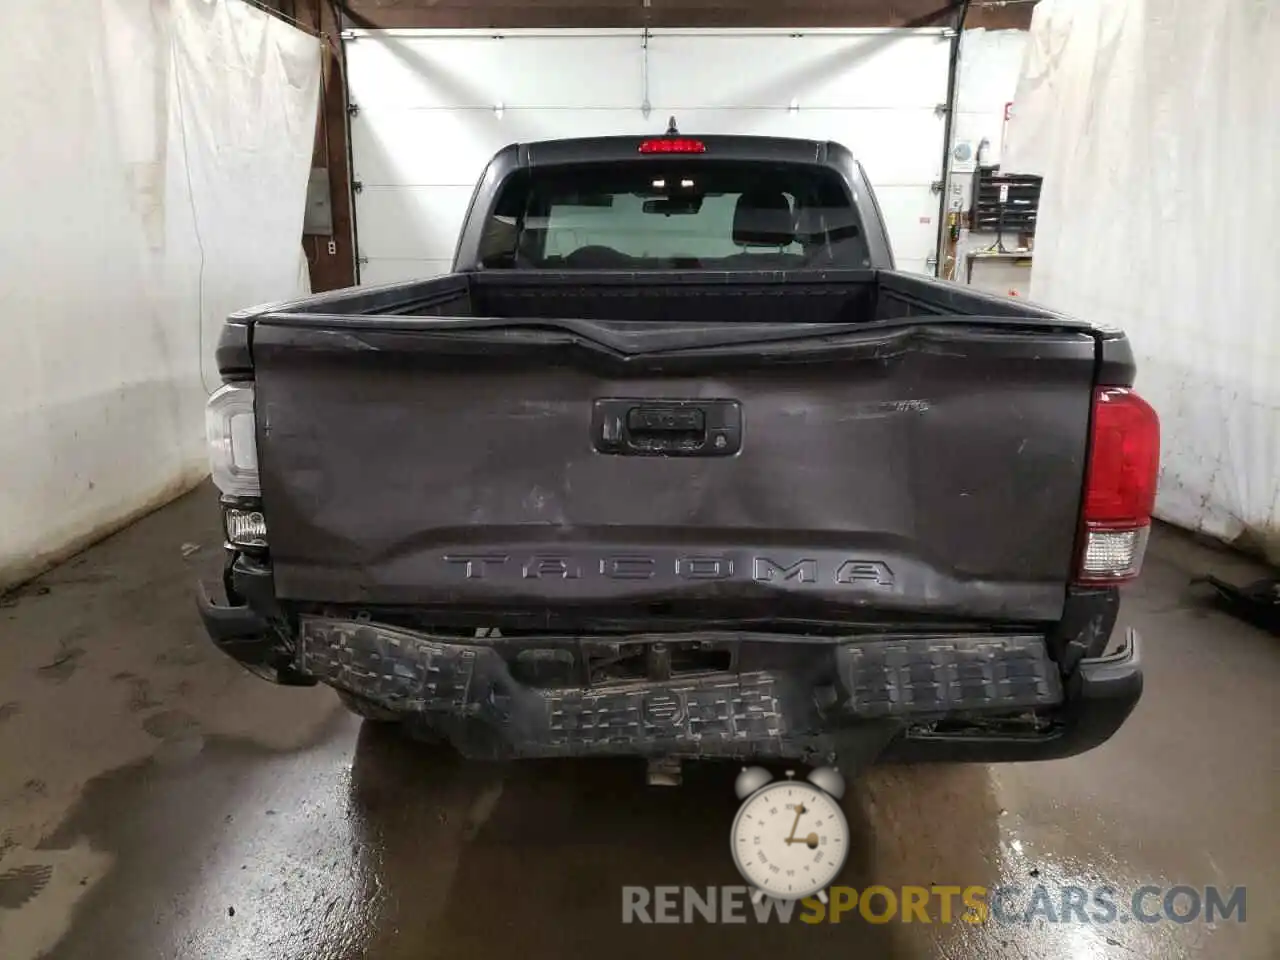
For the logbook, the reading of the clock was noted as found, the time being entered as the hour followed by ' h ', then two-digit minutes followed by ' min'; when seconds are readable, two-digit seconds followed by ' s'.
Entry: 3 h 03 min
